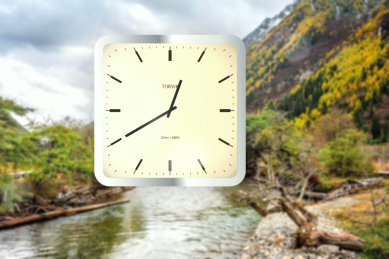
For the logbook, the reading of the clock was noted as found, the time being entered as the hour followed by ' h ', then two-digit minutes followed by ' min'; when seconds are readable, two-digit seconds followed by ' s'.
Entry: 12 h 40 min
